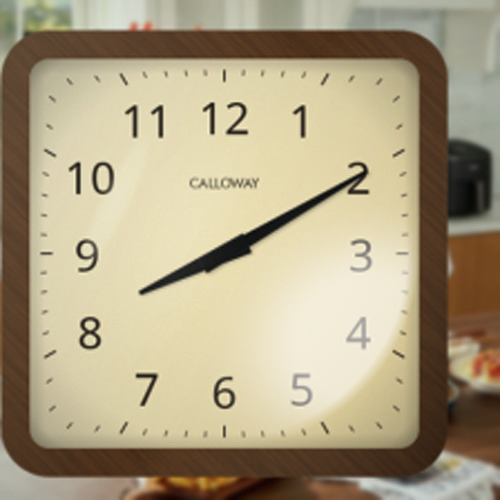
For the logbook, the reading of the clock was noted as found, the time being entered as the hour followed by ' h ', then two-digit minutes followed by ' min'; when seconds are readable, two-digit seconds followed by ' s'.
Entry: 8 h 10 min
